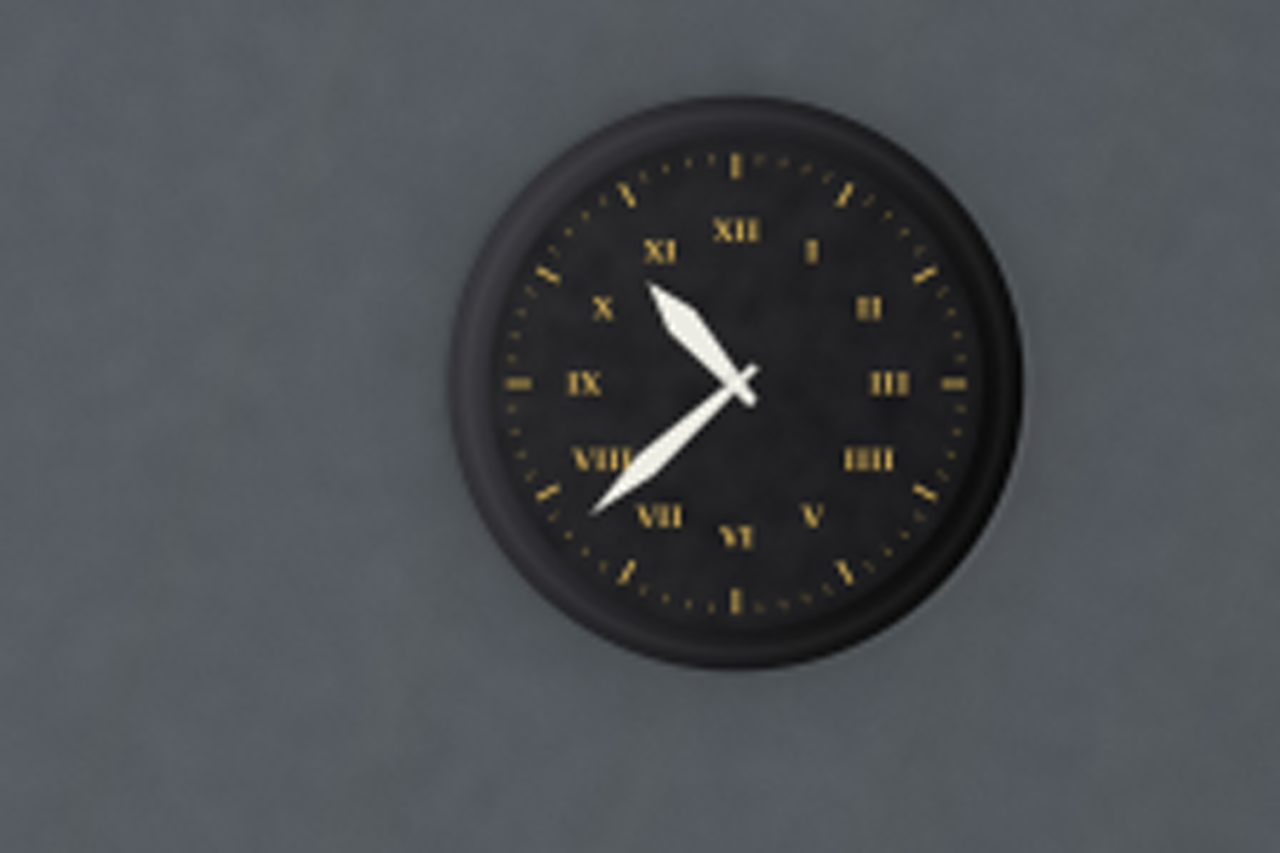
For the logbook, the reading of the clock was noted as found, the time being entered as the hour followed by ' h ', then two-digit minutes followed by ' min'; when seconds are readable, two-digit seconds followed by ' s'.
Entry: 10 h 38 min
